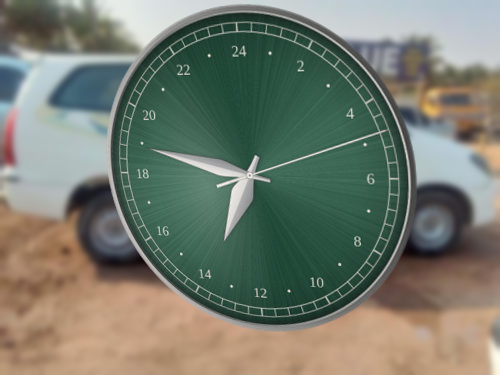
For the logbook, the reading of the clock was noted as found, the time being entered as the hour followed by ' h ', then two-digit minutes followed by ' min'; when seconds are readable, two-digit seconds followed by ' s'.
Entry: 13 h 47 min 12 s
